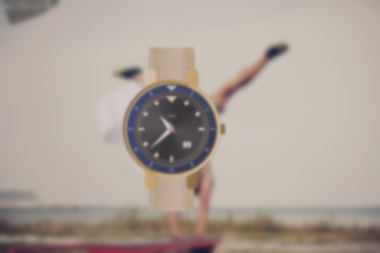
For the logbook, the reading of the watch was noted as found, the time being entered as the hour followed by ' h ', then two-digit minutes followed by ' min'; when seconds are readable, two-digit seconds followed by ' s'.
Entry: 10 h 38 min
